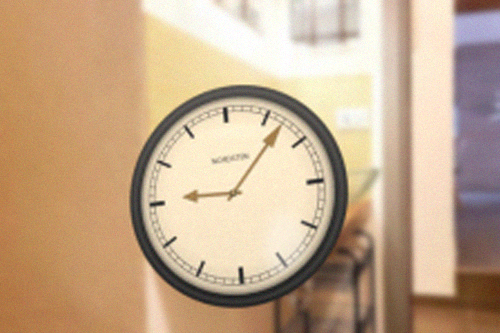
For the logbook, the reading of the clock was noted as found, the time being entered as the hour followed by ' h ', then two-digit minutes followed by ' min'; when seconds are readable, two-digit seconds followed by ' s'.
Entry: 9 h 07 min
